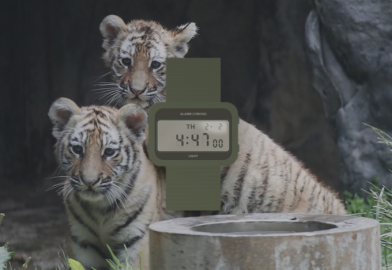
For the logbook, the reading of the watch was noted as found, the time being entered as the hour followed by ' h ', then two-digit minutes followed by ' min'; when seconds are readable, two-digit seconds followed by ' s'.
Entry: 4 h 47 min 00 s
